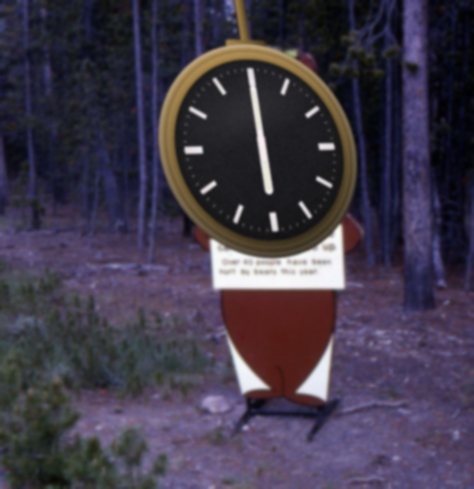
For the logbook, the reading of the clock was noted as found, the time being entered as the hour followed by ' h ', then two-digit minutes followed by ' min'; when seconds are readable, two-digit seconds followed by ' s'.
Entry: 6 h 00 min
